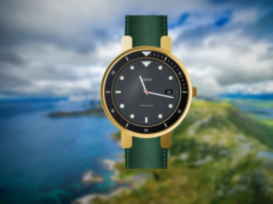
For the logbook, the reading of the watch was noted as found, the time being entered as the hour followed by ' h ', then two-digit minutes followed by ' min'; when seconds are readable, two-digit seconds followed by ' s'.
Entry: 11 h 17 min
